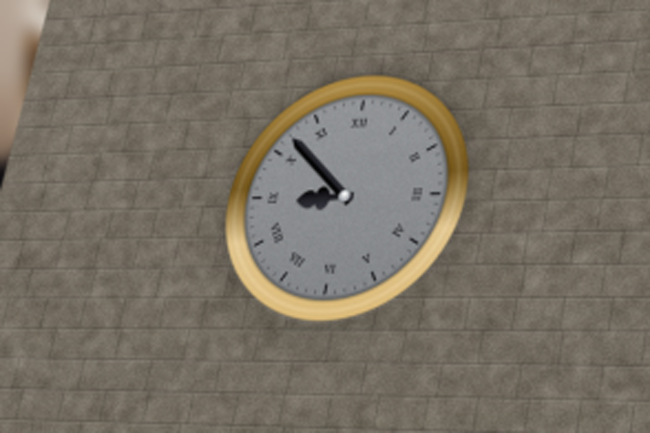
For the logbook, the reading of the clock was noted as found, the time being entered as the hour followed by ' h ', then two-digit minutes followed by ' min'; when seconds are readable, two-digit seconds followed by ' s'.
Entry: 8 h 52 min
